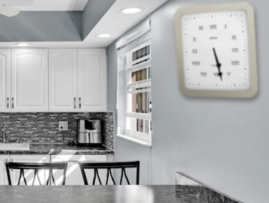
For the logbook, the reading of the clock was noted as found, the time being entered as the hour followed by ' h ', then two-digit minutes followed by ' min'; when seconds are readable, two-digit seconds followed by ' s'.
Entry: 5 h 28 min
